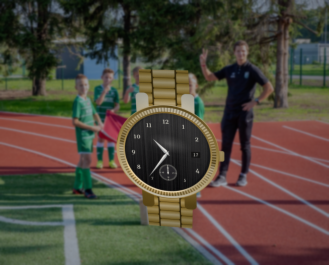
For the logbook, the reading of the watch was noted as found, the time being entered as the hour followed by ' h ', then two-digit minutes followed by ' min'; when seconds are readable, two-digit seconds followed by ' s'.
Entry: 10 h 36 min
